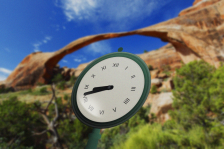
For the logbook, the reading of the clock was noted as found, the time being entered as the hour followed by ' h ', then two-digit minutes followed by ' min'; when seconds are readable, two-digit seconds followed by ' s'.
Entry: 8 h 42 min
